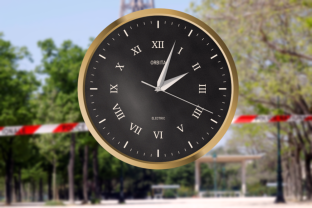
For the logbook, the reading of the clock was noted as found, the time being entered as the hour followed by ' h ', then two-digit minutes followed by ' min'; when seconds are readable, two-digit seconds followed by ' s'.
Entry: 2 h 03 min 19 s
